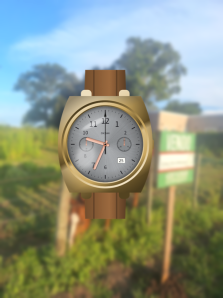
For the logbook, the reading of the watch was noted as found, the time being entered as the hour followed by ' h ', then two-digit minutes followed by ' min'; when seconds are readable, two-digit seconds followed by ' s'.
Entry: 9 h 34 min
